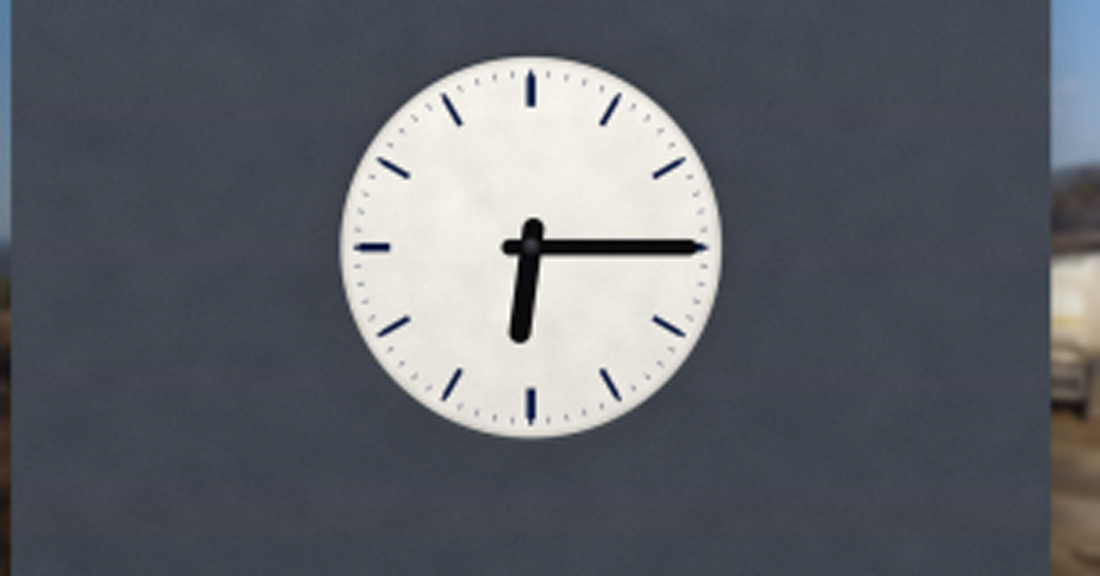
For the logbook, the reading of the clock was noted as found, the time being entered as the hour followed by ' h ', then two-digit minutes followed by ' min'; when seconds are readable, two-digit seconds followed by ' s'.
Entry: 6 h 15 min
